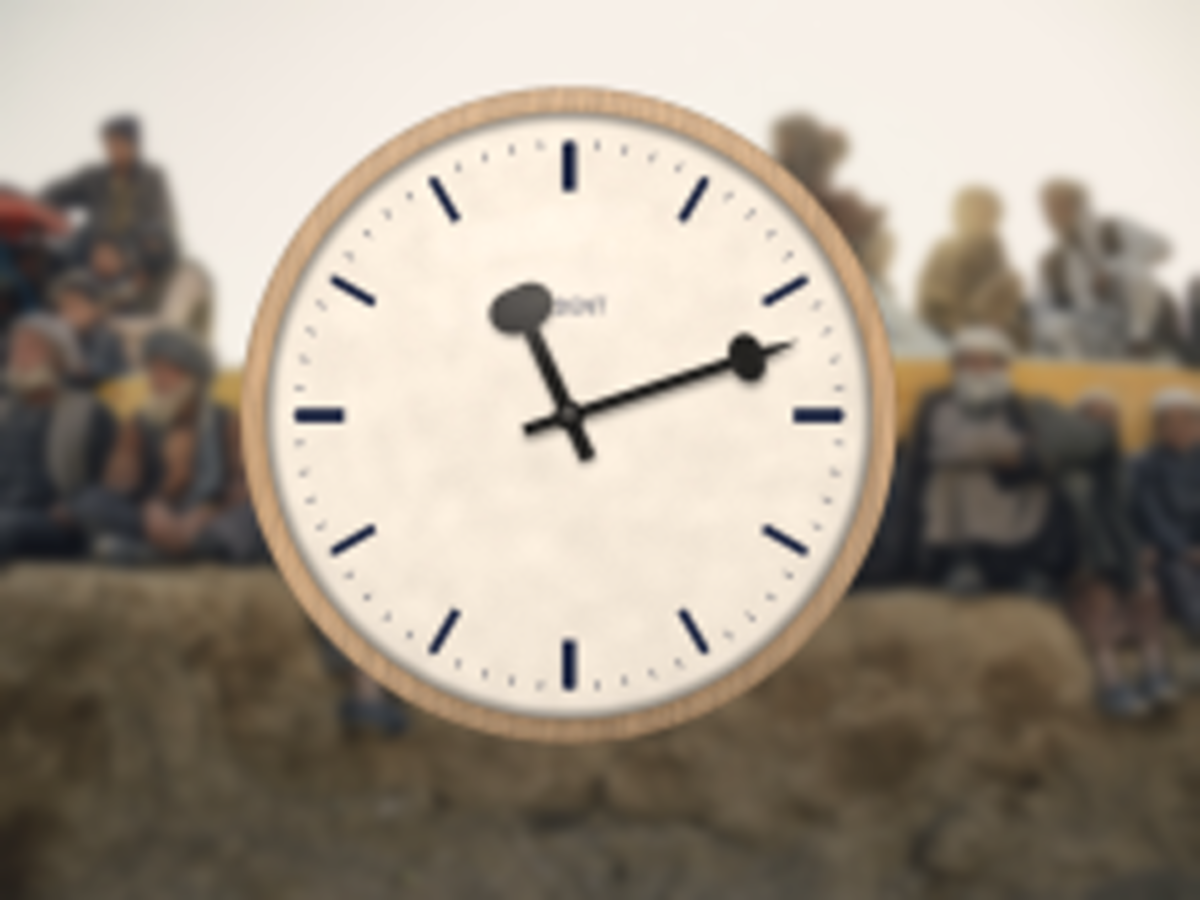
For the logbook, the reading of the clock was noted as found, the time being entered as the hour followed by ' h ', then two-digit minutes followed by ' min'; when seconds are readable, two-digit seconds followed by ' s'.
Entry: 11 h 12 min
